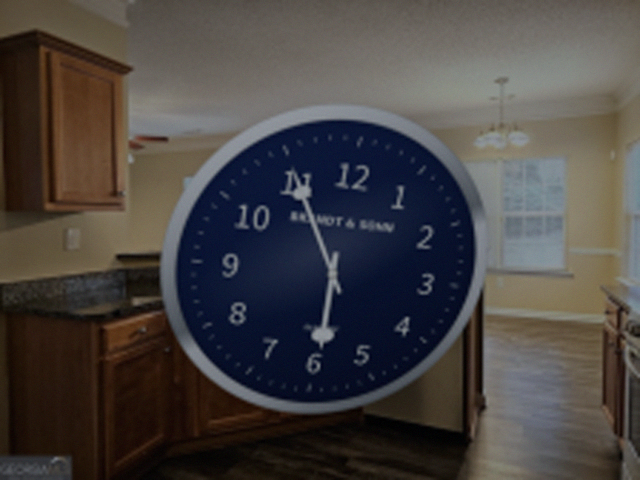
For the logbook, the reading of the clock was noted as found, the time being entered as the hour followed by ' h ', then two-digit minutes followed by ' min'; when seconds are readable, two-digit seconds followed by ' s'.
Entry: 5 h 55 min
